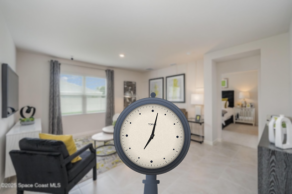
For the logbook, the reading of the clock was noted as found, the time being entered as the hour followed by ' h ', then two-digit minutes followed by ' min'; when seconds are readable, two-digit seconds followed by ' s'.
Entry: 7 h 02 min
